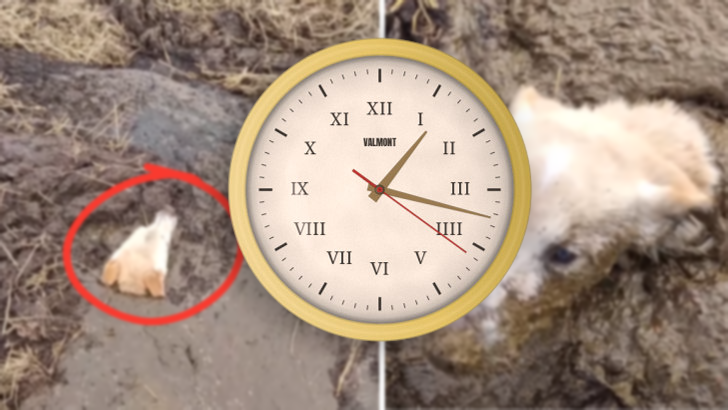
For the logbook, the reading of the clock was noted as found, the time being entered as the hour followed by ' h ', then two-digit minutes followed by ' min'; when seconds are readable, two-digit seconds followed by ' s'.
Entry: 1 h 17 min 21 s
